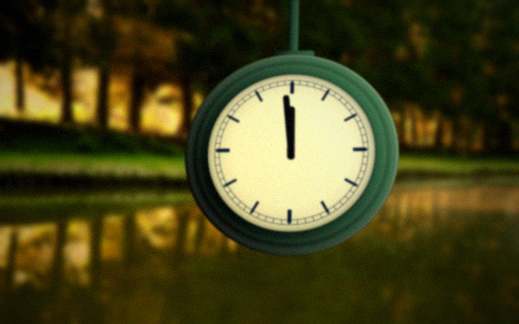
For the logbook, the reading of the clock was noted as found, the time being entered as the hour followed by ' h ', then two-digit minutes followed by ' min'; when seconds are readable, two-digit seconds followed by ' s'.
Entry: 11 h 59 min
